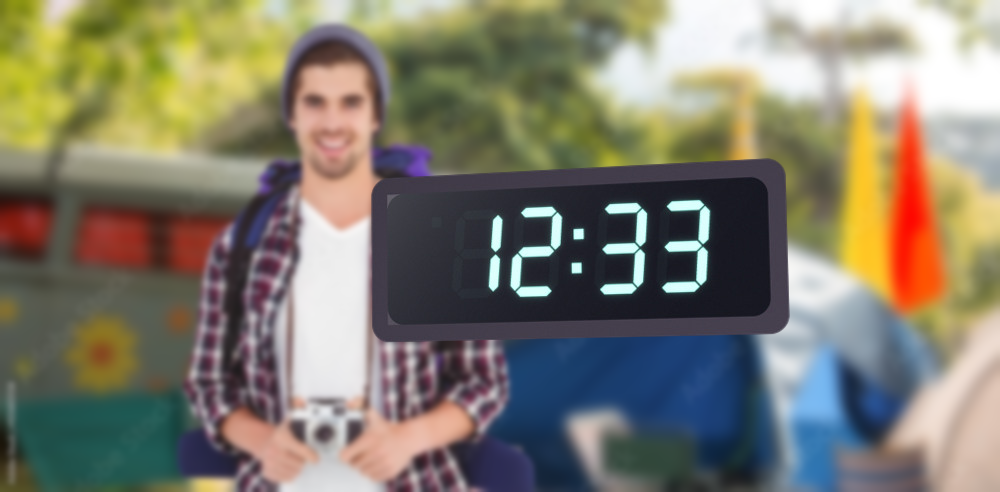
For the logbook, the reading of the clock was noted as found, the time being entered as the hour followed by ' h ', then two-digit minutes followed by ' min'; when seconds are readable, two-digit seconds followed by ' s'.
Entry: 12 h 33 min
